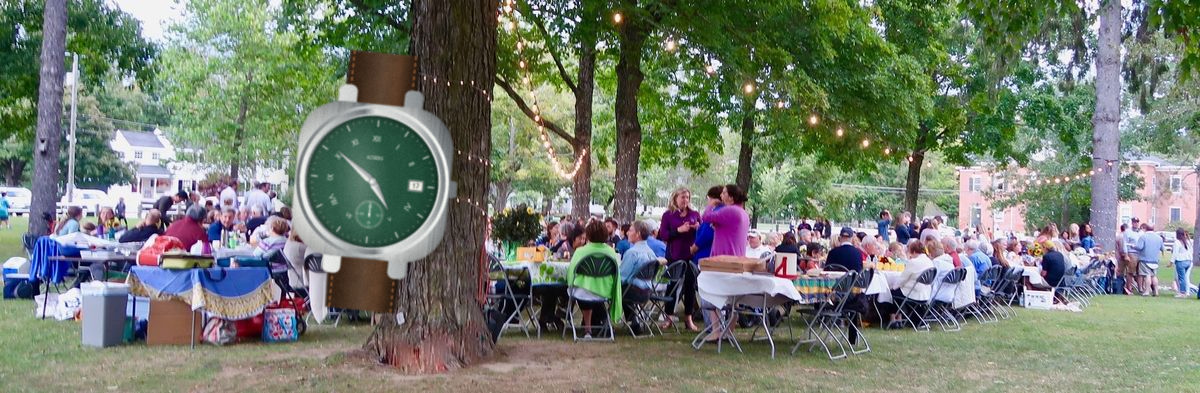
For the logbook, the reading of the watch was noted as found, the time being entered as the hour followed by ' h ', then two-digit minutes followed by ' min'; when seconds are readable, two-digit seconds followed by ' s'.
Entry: 4 h 51 min
